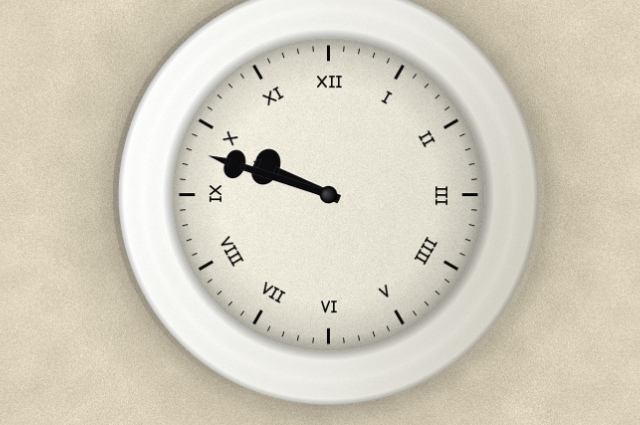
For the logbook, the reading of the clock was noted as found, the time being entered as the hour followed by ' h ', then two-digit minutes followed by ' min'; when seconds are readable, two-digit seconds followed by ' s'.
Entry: 9 h 48 min
